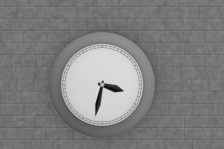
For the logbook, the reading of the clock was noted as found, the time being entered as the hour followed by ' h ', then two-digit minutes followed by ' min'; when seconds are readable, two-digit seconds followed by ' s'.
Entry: 3 h 32 min
